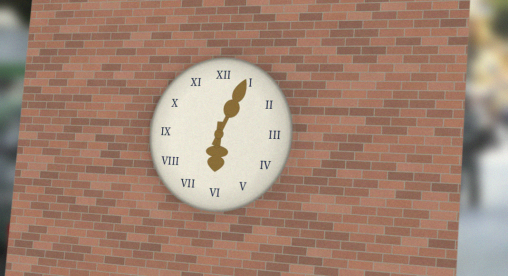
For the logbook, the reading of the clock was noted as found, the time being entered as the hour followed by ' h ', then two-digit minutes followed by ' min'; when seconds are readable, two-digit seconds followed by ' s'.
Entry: 6 h 04 min
